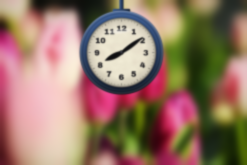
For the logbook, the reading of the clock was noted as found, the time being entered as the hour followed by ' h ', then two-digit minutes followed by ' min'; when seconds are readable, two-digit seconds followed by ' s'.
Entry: 8 h 09 min
